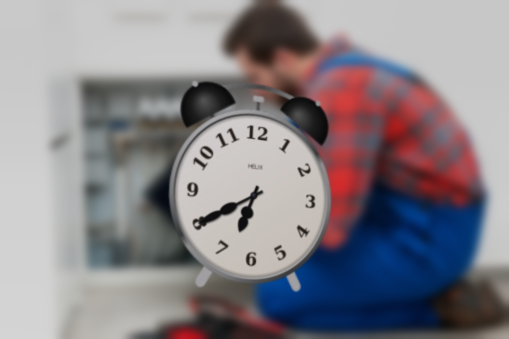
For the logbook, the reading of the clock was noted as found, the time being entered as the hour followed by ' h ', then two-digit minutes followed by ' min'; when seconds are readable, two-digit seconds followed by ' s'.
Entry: 6 h 40 min
